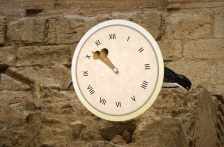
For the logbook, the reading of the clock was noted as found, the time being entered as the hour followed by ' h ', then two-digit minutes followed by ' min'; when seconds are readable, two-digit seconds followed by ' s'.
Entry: 10 h 52 min
